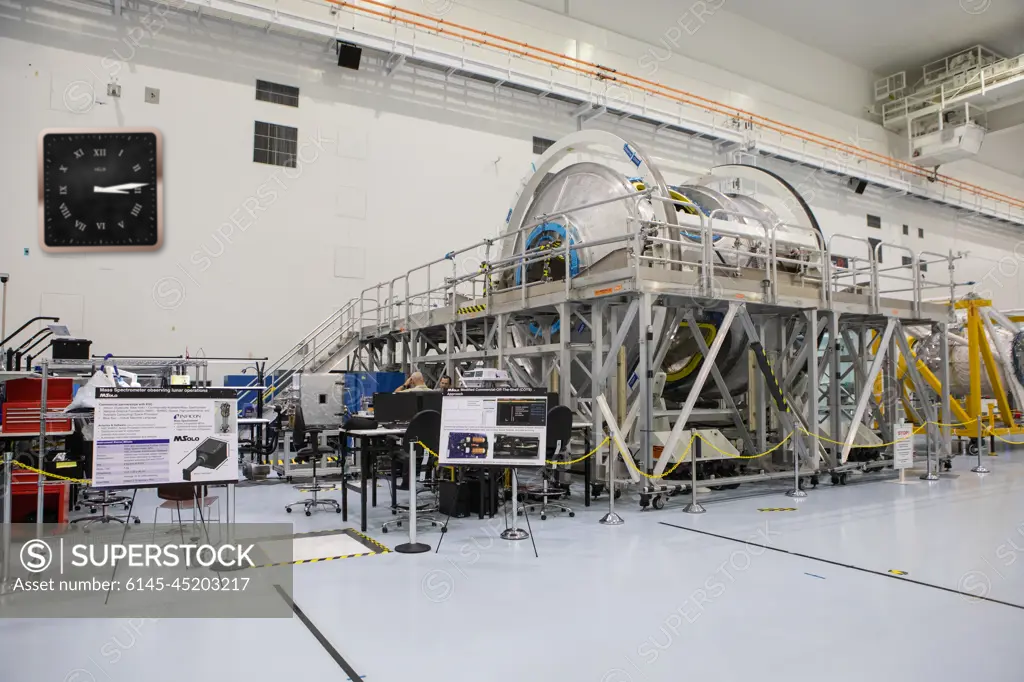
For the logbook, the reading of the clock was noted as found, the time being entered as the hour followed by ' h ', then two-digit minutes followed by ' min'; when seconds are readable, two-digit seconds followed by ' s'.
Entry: 3 h 14 min
